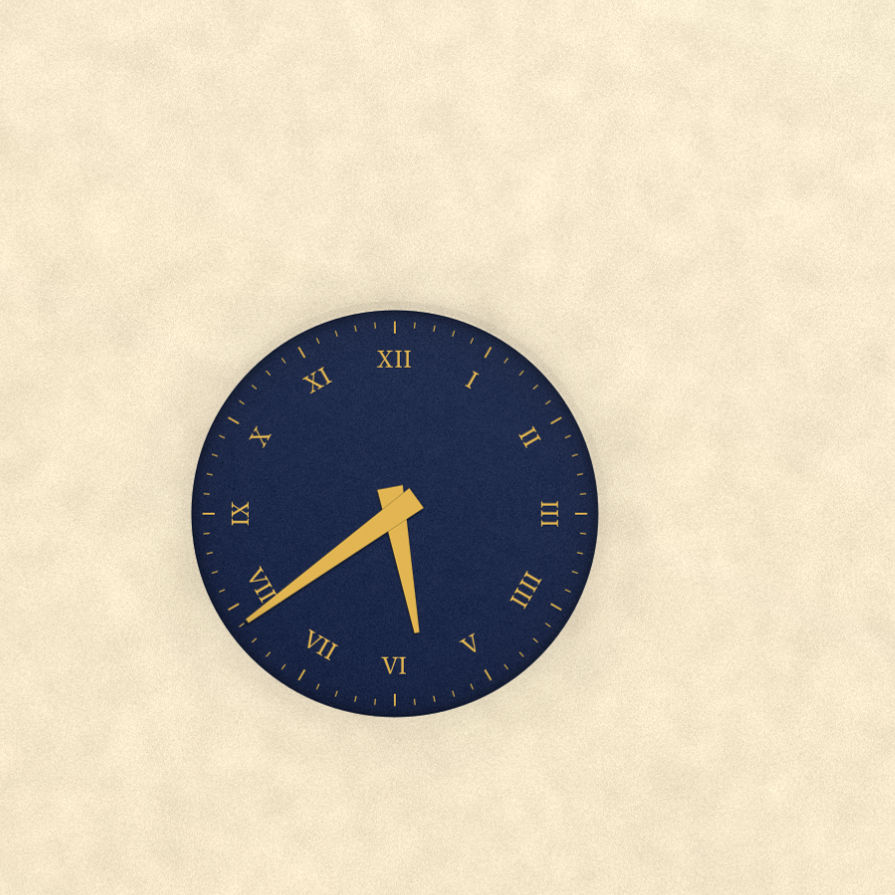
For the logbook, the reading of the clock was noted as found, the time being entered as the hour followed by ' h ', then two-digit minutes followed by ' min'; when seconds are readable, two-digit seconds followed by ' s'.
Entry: 5 h 39 min
